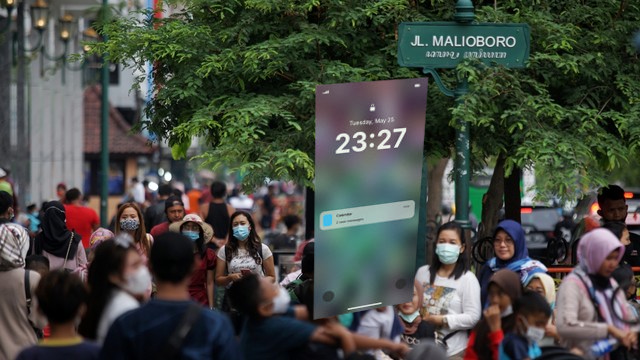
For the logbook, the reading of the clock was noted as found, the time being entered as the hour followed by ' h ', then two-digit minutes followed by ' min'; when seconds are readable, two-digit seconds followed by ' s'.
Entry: 23 h 27 min
